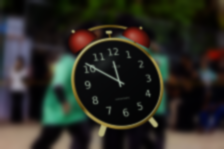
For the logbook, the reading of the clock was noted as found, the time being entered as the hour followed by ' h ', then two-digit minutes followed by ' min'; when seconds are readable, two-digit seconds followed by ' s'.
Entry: 11 h 51 min
